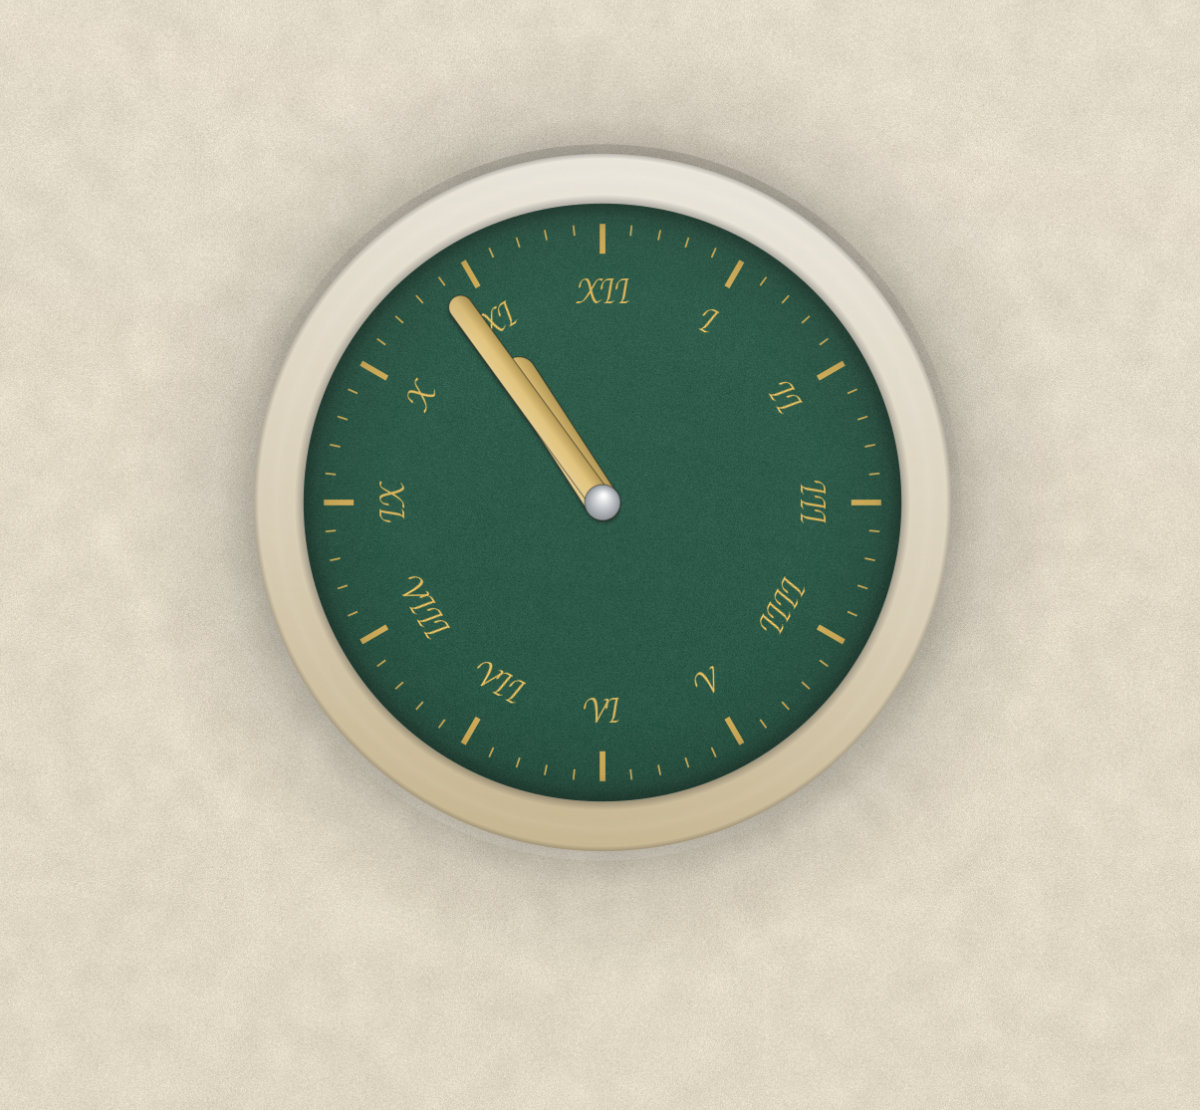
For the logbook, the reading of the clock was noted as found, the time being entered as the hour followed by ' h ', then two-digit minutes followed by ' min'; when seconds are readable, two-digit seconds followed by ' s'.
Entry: 10 h 54 min
